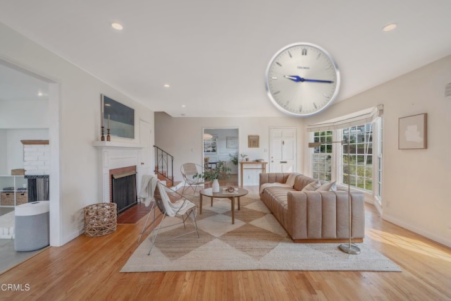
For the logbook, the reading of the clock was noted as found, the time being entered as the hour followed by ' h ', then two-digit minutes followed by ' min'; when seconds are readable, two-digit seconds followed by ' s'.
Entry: 9 h 15 min
